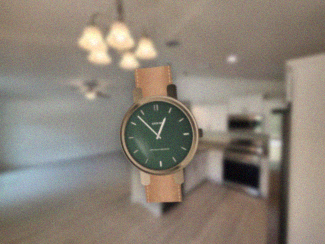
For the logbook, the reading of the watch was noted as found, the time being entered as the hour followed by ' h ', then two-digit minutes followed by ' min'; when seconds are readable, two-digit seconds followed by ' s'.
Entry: 12 h 53 min
